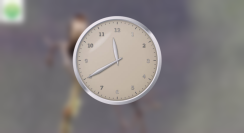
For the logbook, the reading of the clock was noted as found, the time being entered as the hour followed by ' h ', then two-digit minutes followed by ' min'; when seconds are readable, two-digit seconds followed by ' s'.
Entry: 11 h 40 min
